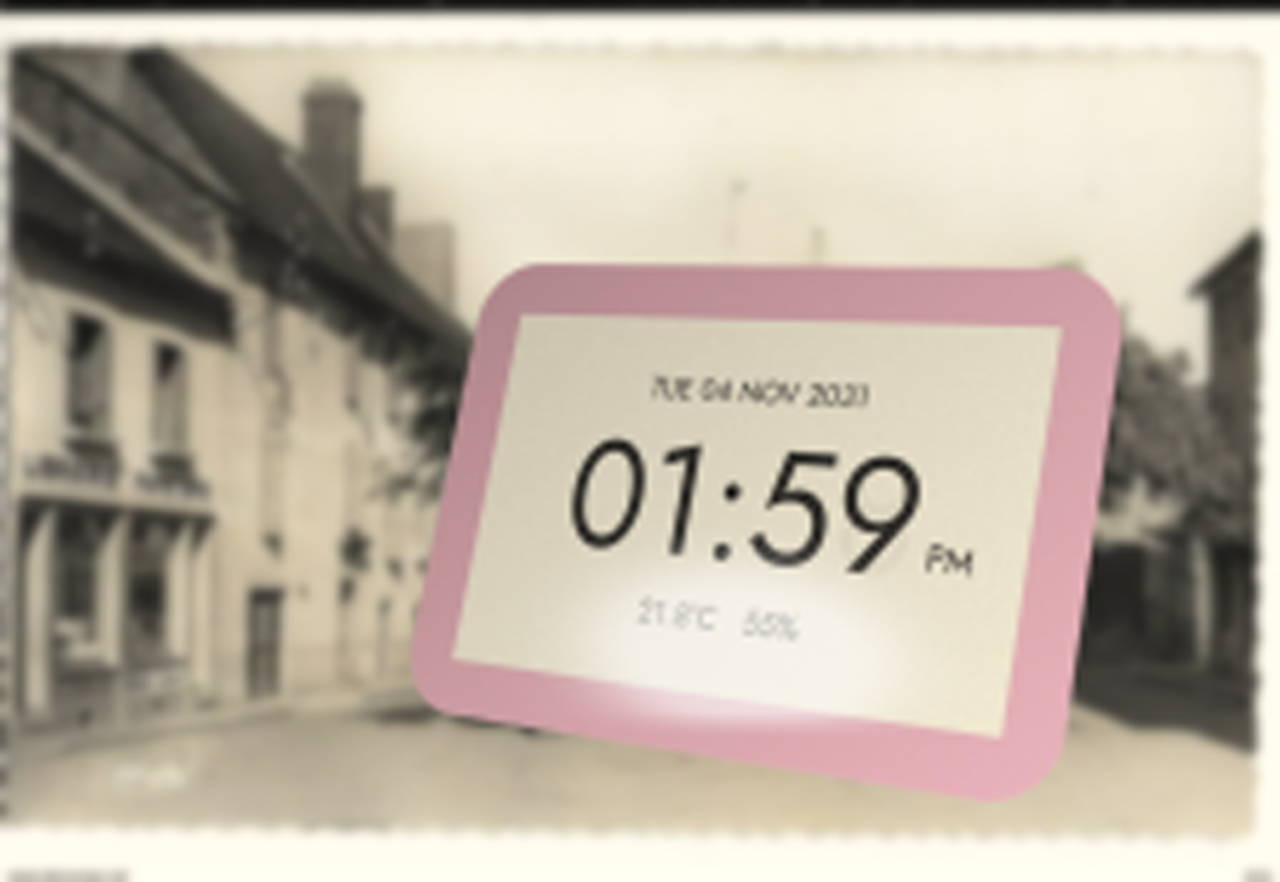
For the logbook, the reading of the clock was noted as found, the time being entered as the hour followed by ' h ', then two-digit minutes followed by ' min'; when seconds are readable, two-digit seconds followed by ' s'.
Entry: 1 h 59 min
